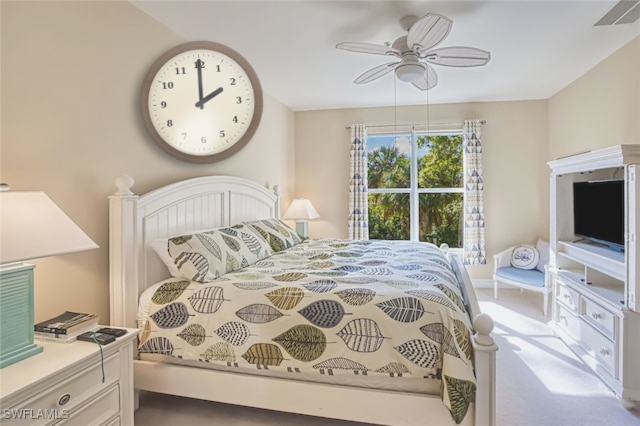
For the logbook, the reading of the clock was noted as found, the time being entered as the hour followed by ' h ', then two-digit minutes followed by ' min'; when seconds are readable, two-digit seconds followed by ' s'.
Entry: 2 h 00 min
